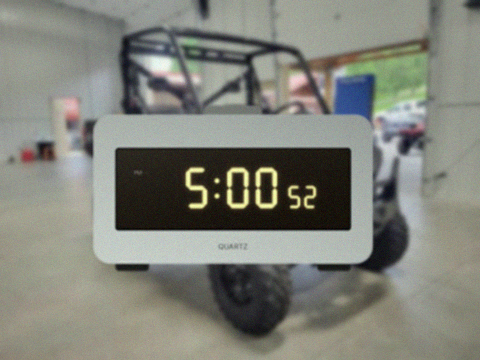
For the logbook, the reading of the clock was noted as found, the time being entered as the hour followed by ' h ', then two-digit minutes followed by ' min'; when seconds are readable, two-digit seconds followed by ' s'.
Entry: 5 h 00 min 52 s
